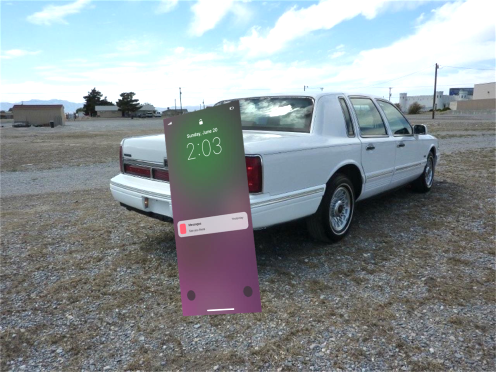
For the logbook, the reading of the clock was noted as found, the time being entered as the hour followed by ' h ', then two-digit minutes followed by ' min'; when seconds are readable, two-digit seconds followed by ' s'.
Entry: 2 h 03 min
